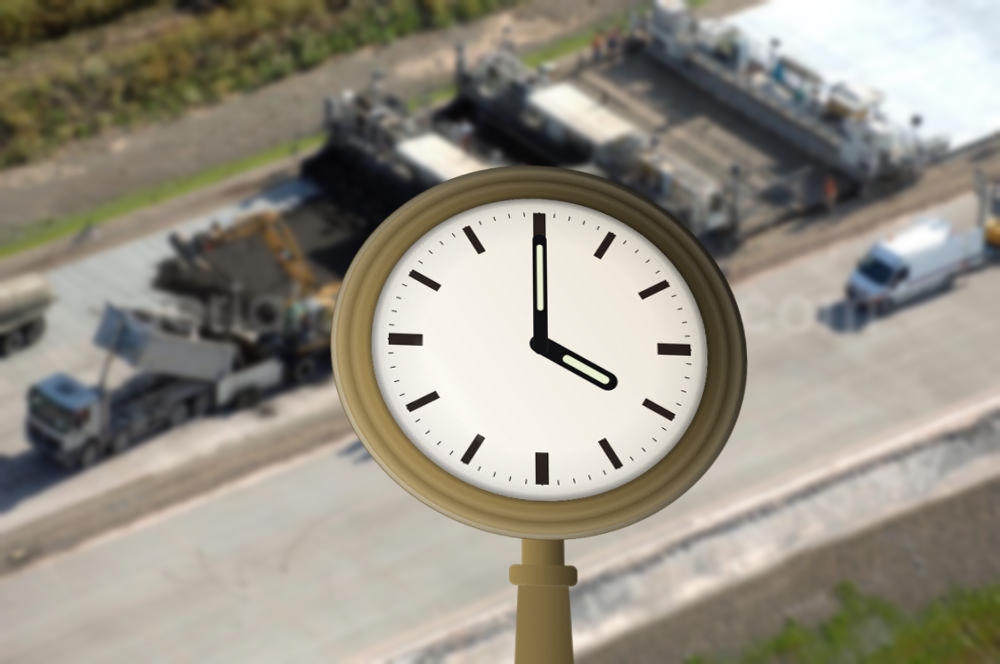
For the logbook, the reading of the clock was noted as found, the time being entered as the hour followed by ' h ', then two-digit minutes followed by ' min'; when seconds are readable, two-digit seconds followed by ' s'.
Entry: 4 h 00 min
